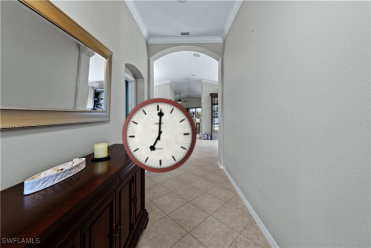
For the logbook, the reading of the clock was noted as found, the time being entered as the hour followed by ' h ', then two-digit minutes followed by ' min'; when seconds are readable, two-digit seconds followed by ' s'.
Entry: 7 h 01 min
